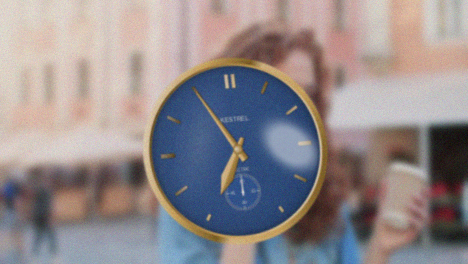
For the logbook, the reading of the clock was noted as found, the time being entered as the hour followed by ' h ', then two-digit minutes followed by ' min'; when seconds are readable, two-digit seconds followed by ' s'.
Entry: 6 h 55 min
